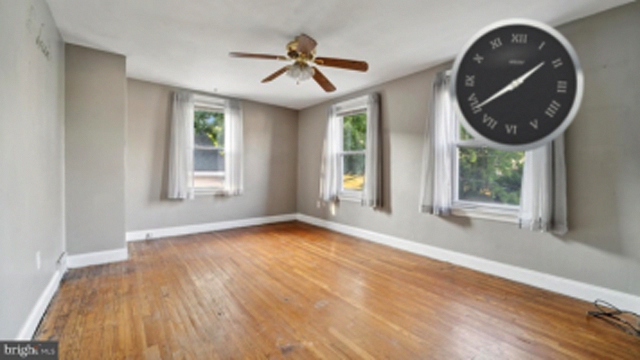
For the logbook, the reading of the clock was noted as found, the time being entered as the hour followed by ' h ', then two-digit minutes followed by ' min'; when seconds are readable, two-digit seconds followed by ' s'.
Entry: 1 h 39 min
